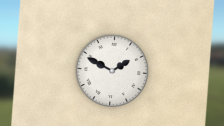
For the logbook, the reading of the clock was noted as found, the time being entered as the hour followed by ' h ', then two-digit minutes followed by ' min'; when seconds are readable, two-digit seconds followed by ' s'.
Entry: 1 h 49 min
